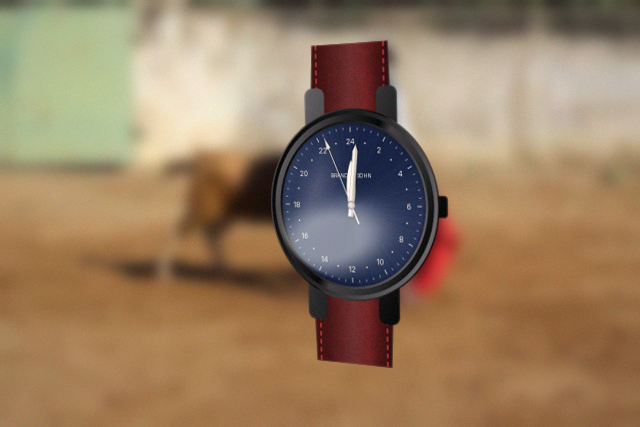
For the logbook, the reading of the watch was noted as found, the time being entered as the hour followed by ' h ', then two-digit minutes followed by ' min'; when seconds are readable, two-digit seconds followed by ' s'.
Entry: 0 h 00 min 56 s
